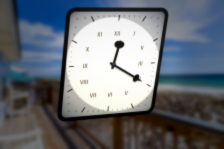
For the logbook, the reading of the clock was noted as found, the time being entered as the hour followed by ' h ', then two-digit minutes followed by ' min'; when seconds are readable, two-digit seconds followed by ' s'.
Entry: 12 h 20 min
